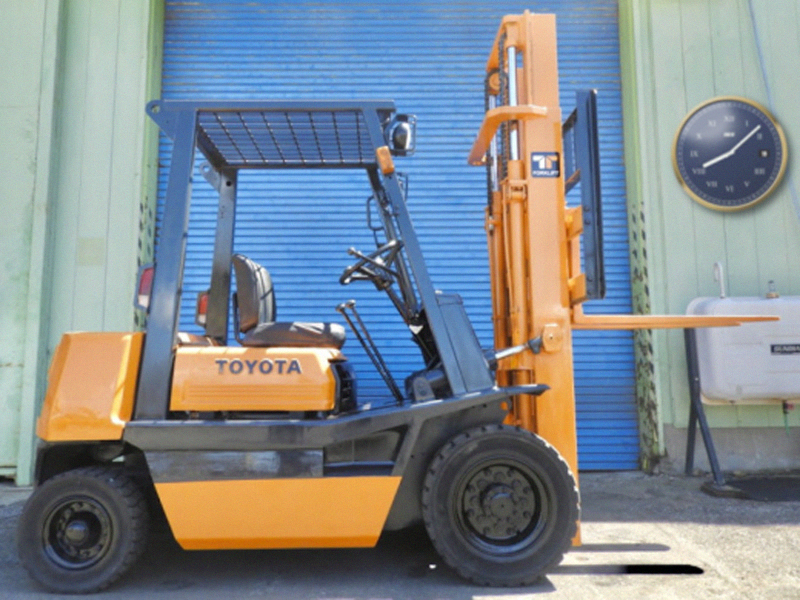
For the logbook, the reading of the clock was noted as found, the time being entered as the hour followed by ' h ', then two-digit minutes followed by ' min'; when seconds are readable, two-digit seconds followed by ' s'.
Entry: 8 h 08 min
